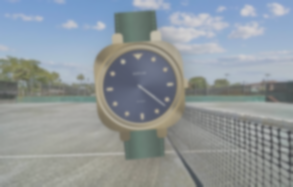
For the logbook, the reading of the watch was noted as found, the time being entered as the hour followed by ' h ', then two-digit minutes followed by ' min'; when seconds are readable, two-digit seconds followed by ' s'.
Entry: 4 h 22 min
